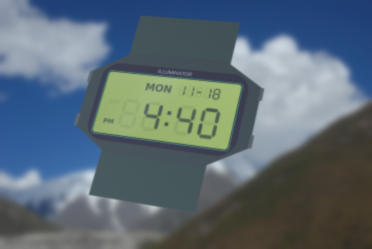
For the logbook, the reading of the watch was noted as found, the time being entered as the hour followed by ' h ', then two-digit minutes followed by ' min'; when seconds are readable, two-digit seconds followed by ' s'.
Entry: 4 h 40 min
